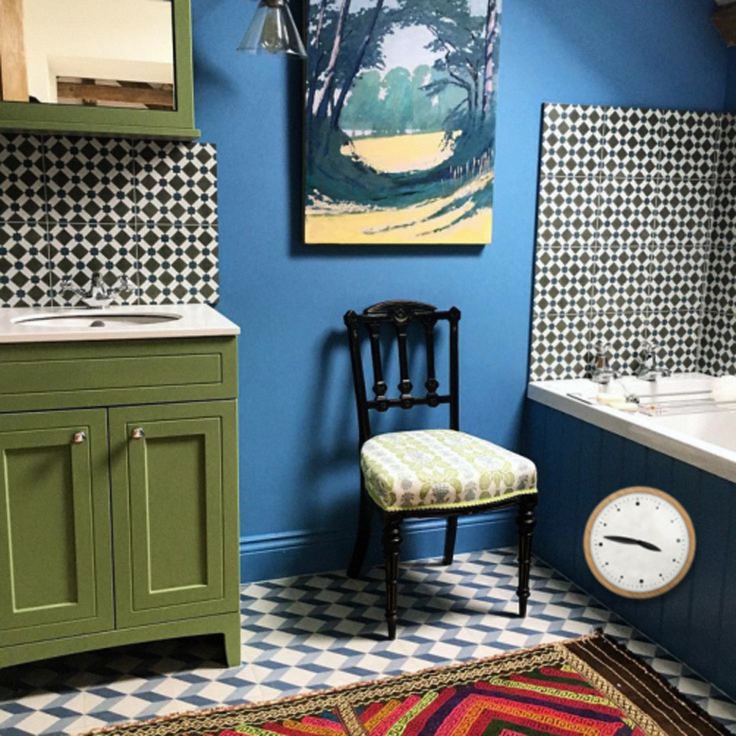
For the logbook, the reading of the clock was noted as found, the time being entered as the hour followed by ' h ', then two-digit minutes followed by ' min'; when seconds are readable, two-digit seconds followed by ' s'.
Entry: 3 h 47 min
